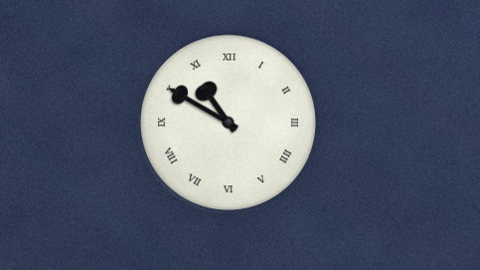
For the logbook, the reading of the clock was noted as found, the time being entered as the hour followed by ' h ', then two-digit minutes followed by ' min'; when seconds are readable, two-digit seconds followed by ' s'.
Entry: 10 h 50 min
